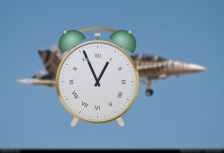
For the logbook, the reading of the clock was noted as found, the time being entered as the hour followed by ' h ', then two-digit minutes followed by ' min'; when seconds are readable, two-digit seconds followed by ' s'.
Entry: 12 h 56 min
